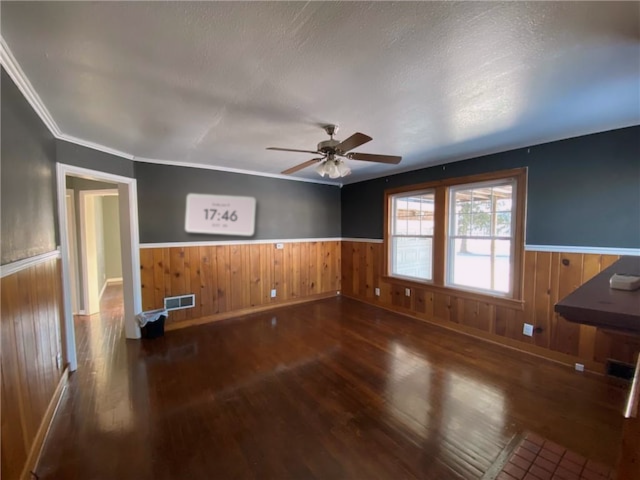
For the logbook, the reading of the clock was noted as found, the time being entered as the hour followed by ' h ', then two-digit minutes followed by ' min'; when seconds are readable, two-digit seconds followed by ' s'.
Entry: 17 h 46 min
